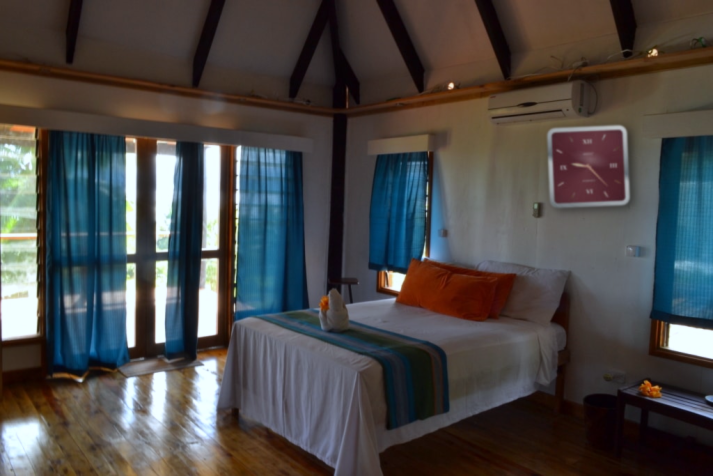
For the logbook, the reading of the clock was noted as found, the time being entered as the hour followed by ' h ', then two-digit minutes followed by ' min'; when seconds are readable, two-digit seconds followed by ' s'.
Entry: 9 h 23 min
